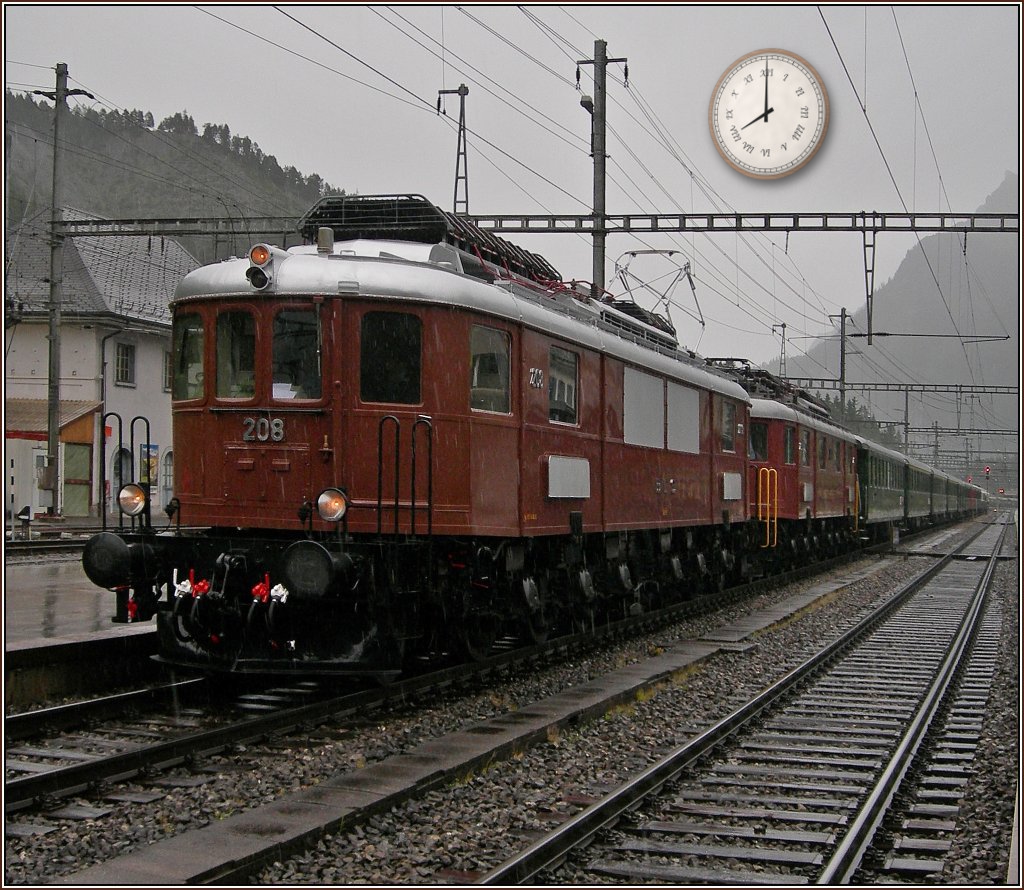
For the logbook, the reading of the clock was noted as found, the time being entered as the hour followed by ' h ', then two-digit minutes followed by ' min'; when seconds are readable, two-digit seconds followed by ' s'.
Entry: 8 h 00 min
